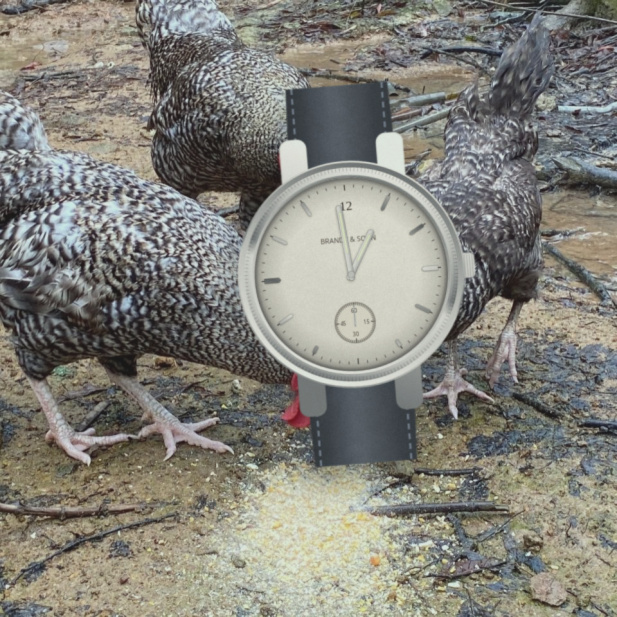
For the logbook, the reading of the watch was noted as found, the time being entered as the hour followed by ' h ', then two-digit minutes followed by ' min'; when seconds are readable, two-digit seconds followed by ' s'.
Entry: 12 h 59 min
